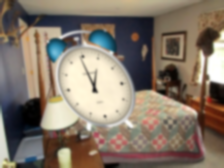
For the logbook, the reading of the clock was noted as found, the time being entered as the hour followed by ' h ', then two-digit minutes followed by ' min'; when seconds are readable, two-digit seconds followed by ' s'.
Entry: 12 h 59 min
